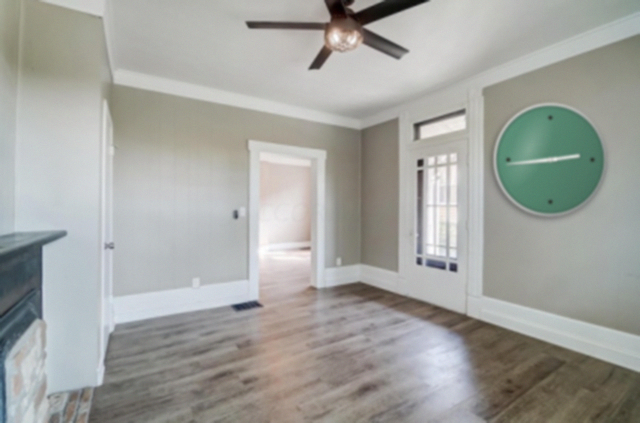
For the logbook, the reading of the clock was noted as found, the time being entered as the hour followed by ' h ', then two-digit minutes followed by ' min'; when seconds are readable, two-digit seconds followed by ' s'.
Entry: 2 h 44 min
